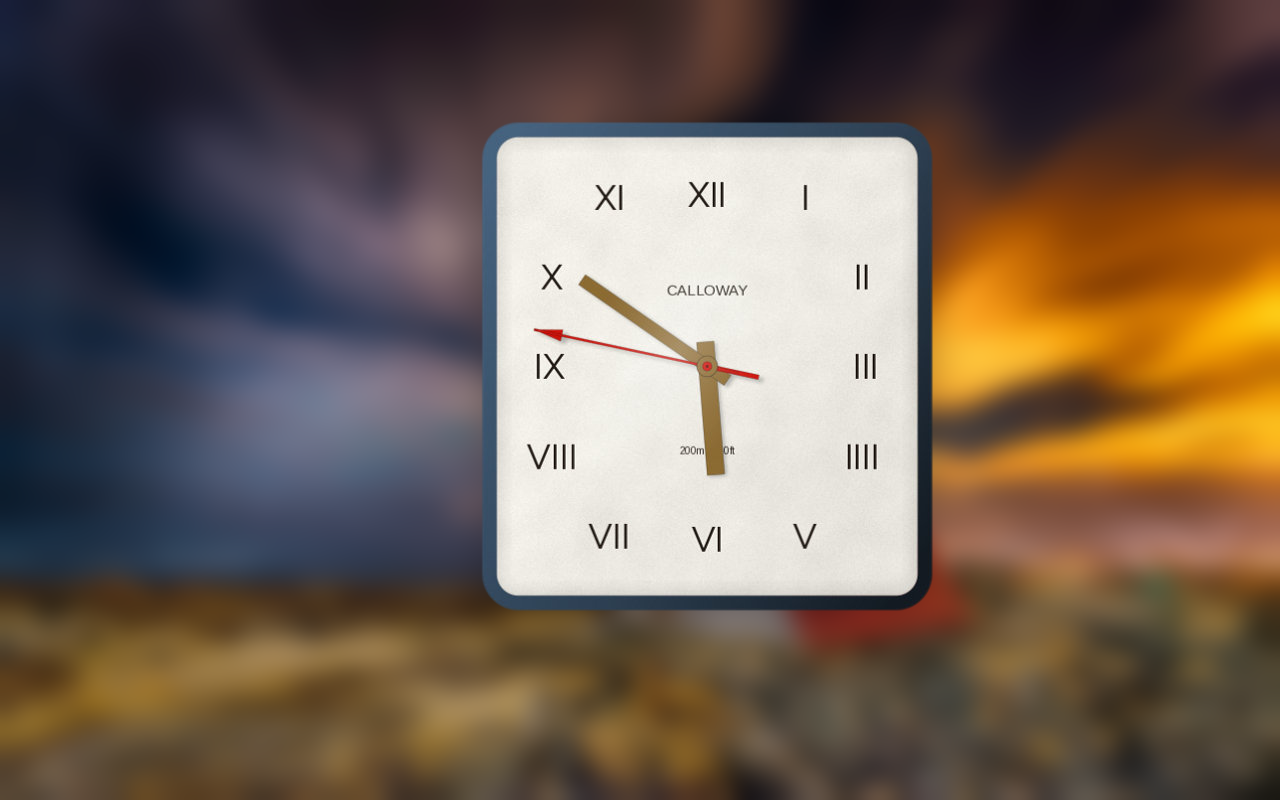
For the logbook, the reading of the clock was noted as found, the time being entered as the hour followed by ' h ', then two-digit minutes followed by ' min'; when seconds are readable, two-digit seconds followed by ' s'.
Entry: 5 h 50 min 47 s
